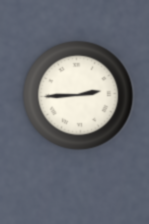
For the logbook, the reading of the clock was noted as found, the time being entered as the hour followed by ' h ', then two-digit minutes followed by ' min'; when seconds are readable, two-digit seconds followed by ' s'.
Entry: 2 h 45 min
